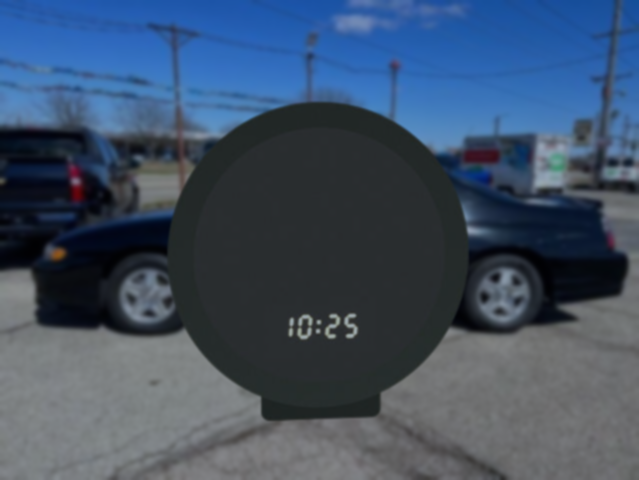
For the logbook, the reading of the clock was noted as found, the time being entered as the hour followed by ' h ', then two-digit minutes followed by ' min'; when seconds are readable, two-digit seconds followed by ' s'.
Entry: 10 h 25 min
